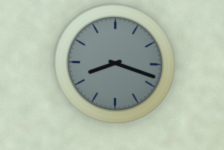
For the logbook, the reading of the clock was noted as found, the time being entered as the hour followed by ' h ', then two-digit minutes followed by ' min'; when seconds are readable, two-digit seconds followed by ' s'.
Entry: 8 h 18 min
